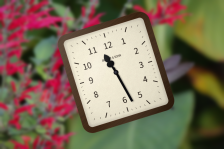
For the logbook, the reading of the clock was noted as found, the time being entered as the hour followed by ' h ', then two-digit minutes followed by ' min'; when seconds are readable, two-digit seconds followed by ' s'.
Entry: 11 h 28 min
